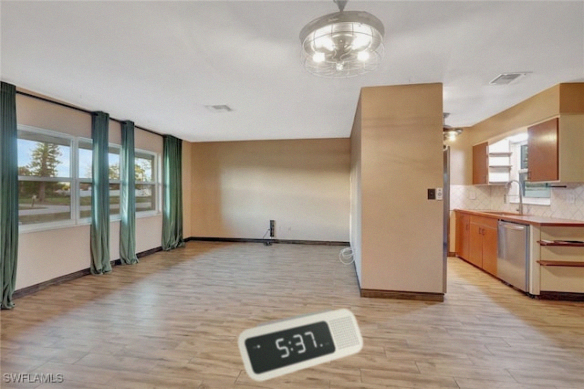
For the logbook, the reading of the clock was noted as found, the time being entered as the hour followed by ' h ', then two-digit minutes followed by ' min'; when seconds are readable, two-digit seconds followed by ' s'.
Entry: 5 h 37 min
